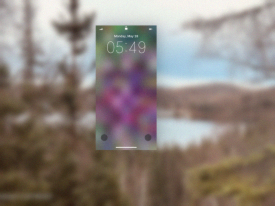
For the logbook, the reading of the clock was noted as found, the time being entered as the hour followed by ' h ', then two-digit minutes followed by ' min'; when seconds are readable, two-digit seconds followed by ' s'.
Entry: 5 h 49 min
